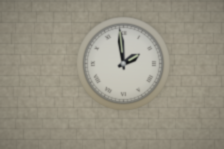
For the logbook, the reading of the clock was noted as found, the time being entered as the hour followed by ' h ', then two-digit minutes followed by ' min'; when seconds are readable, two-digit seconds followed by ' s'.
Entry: 1 h 59 min
